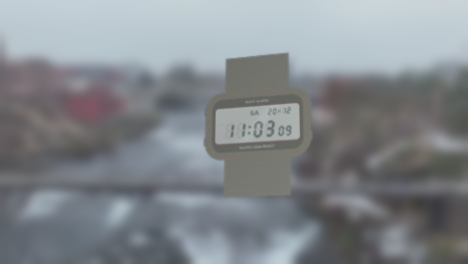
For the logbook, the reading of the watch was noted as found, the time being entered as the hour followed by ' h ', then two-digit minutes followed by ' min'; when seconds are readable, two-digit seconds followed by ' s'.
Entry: 11 h 03 min 09 s
